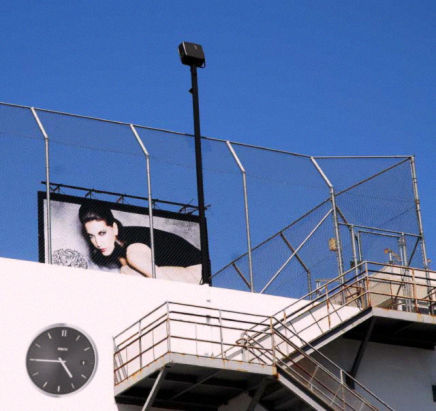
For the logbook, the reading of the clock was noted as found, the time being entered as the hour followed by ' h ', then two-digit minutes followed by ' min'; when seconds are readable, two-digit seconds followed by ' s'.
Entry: 4 h 45 min
